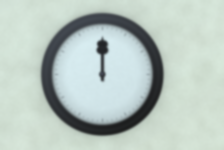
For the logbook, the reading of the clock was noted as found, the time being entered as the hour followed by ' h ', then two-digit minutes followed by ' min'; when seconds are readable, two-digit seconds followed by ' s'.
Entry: 12 h 00 min
